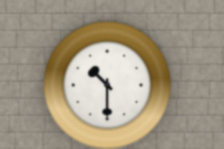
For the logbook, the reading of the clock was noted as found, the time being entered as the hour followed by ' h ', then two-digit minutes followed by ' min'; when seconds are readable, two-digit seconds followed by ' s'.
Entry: 10 h 30 min
